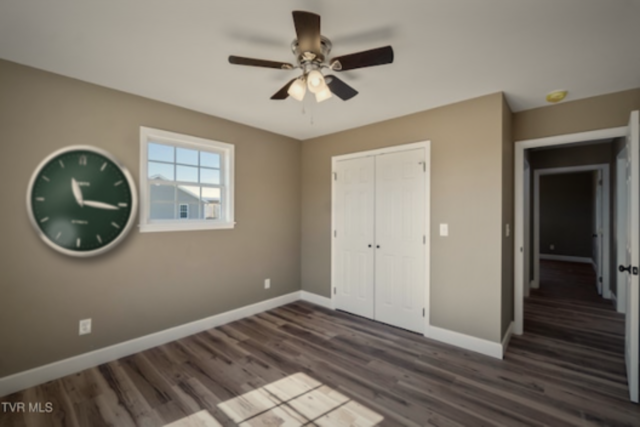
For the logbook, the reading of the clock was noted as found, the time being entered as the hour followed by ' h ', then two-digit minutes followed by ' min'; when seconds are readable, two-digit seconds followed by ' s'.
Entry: 11 h 16 min
